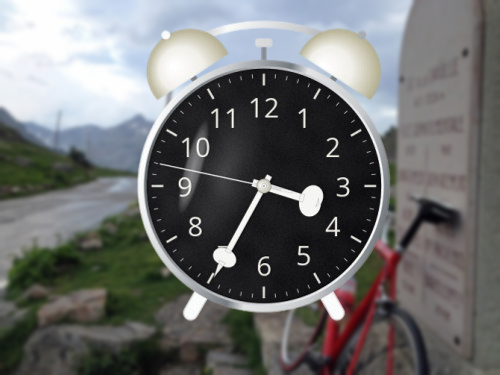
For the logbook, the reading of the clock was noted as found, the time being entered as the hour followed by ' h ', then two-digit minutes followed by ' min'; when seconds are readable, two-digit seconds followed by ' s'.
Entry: 3 h 34 min 47 s
